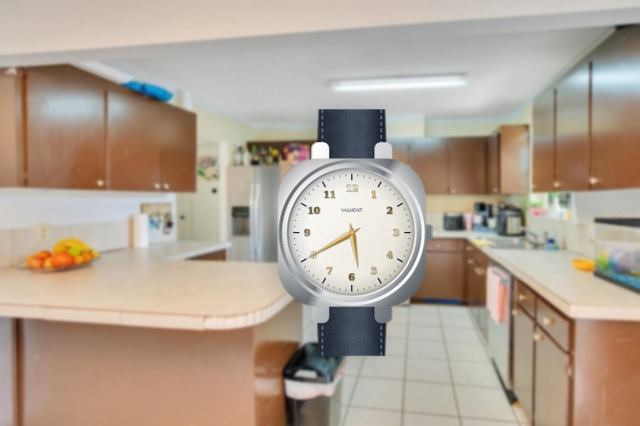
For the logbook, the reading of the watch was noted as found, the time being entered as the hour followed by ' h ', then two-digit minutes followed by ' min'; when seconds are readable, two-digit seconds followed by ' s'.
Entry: 5 h 40 min
